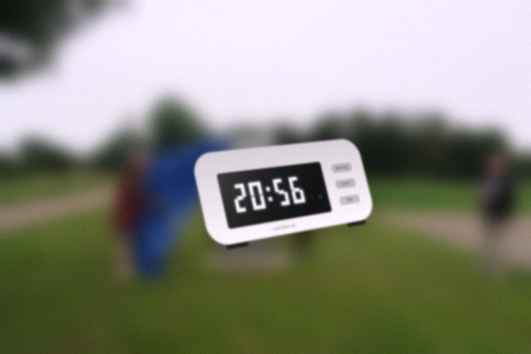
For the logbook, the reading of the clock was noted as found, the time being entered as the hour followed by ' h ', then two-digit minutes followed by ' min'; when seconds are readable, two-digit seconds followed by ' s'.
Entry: 20 h 56 min
